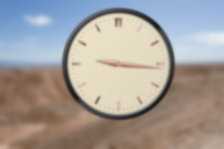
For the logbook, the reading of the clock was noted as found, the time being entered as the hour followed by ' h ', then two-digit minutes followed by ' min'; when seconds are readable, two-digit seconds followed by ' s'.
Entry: 9 h 16 min
